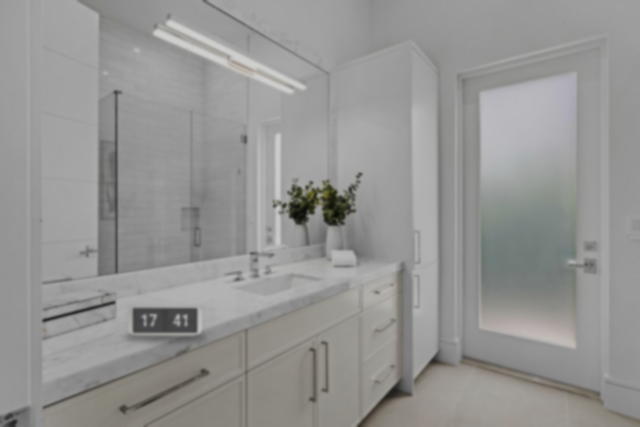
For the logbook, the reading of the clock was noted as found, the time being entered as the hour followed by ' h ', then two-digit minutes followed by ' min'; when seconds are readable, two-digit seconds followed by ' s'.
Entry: 17 h 41 min
